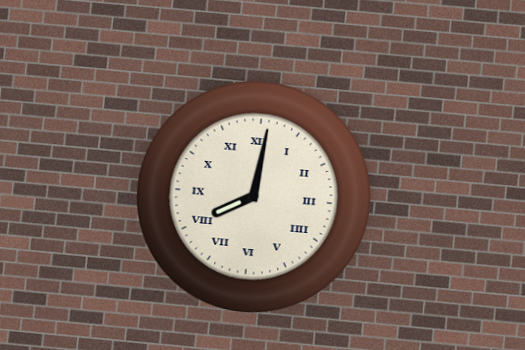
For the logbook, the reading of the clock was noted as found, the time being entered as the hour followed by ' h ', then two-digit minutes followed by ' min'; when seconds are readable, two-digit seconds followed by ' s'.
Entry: 8 h 01 min
